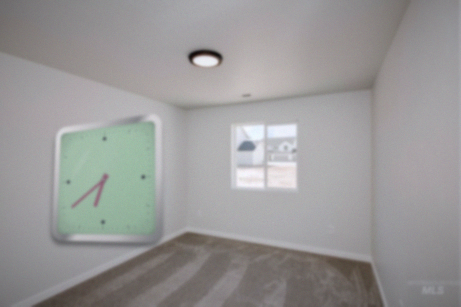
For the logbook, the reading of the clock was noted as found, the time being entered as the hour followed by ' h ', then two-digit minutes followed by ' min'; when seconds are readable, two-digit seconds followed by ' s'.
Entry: 6 h 39 min
